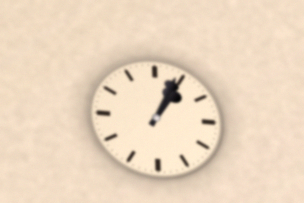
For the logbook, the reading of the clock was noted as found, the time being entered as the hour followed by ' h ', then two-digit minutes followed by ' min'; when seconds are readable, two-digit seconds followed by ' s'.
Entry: 1 h 04 min
